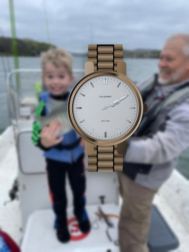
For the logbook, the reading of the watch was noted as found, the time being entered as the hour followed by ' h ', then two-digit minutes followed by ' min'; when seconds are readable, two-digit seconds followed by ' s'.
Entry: 2 h 10 min
